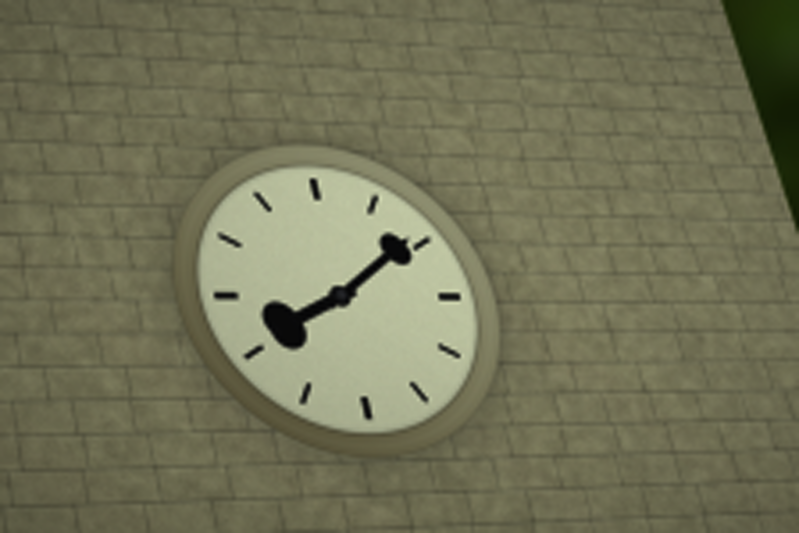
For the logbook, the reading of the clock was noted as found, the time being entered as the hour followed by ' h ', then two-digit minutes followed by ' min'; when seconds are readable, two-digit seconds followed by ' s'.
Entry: 8 h 09 min
